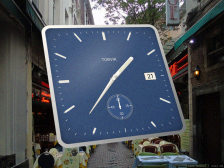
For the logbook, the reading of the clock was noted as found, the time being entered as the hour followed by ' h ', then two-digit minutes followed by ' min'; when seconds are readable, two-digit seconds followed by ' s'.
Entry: 1 h 37 min
